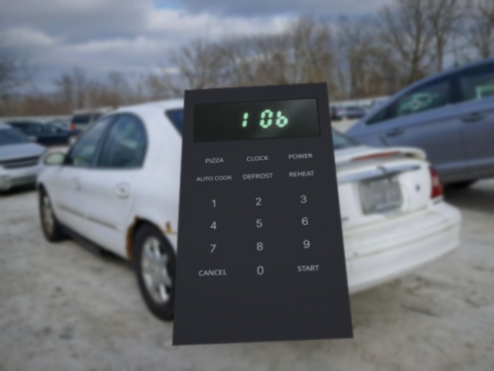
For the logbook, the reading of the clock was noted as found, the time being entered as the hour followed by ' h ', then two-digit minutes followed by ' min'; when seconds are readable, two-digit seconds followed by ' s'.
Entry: 1 h 06 min
